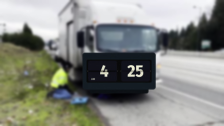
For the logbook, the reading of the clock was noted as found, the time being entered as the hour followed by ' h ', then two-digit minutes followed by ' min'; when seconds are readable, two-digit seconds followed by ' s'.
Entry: 4 h 25 min
